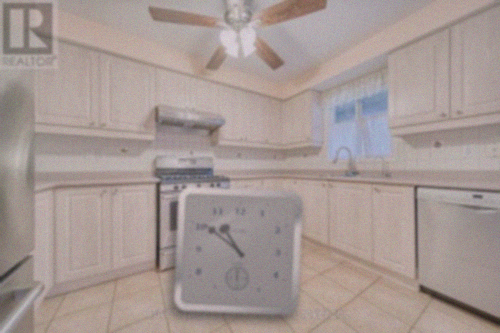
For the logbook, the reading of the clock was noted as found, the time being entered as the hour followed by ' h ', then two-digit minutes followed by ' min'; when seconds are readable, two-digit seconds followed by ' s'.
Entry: 10 h 51 min
